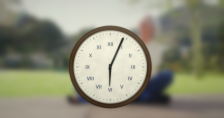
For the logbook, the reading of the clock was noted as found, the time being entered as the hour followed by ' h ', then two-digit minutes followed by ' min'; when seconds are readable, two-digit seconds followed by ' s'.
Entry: 6 h 04 min
